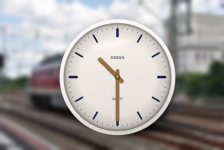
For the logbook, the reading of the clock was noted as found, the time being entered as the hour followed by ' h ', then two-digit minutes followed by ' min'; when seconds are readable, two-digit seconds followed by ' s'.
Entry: 10 h 30 min
